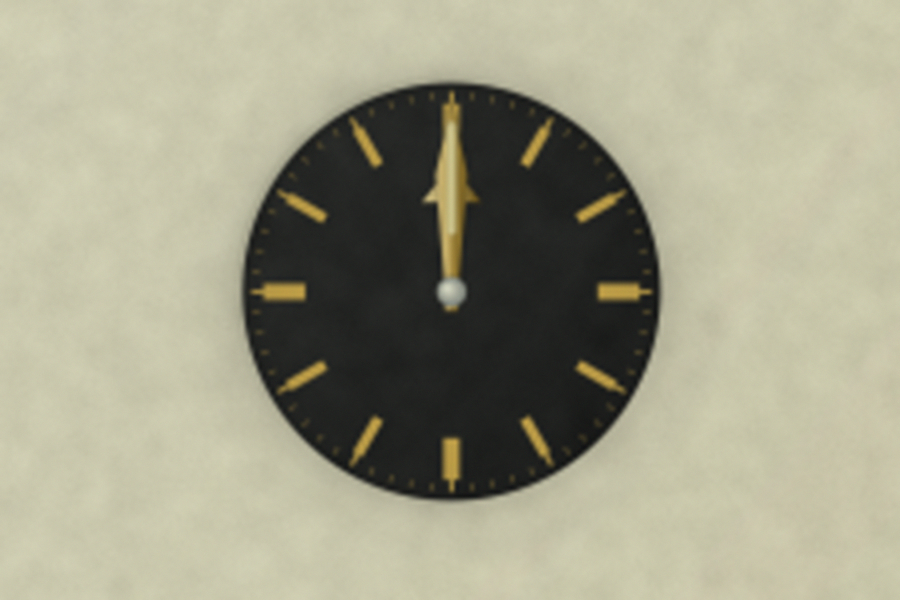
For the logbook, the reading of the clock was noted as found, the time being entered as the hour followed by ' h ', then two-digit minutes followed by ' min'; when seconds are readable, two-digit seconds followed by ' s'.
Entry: 12 h 00 min
